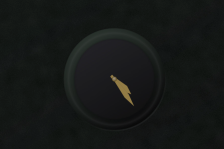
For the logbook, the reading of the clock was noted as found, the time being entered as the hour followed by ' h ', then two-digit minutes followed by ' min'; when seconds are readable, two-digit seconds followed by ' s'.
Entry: 4 h 24 min
